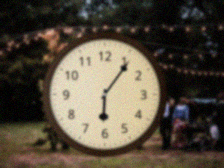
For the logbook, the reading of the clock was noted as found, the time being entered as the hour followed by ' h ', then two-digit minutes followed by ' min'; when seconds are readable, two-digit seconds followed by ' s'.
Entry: 6 h 06 min
